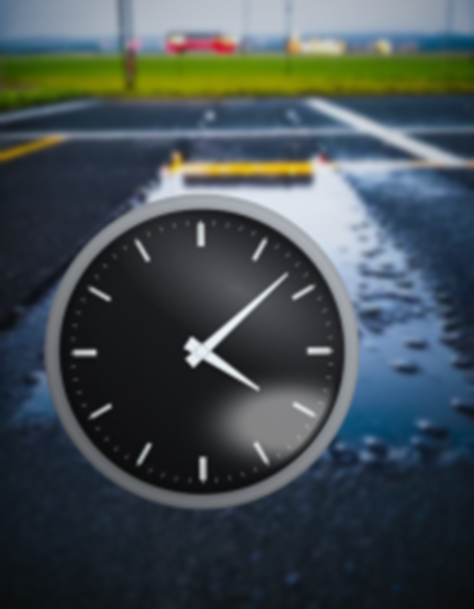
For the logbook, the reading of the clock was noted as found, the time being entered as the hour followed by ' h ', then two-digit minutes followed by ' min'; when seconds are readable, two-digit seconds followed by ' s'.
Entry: 4 h 08 min
